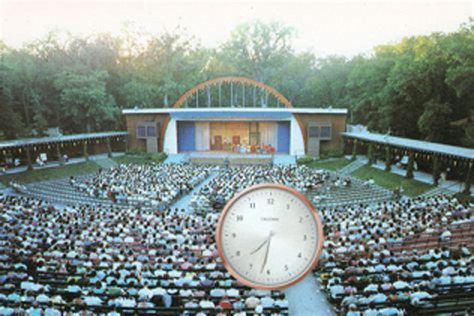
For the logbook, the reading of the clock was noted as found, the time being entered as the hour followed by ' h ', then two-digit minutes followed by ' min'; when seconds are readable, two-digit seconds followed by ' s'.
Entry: 7 h 32 min
